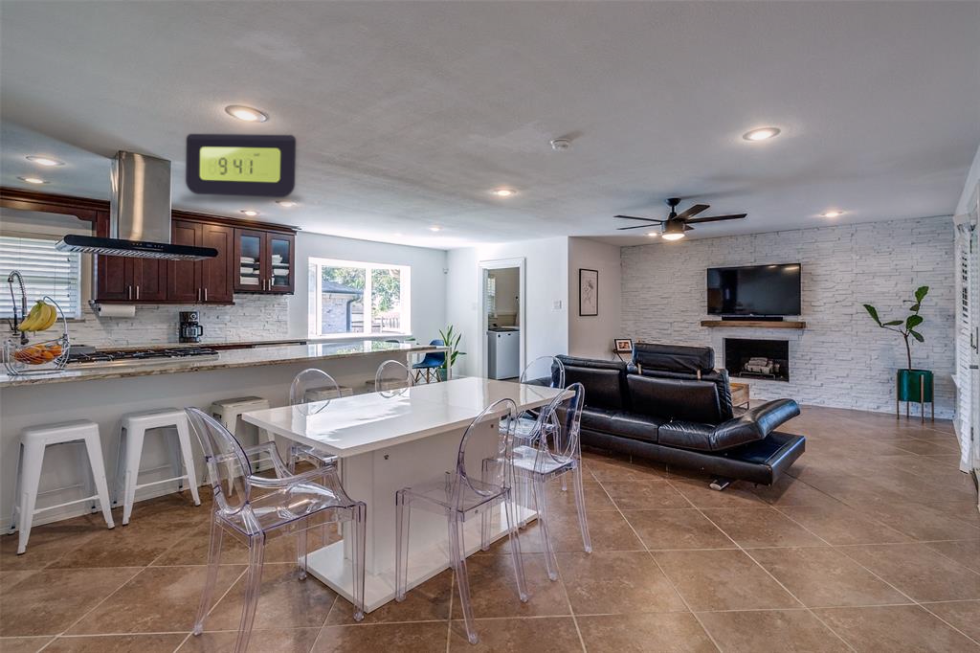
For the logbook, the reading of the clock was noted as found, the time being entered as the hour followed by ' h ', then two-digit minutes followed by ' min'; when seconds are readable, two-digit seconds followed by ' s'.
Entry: 9 h 41 min
